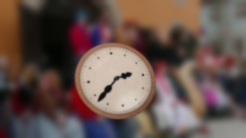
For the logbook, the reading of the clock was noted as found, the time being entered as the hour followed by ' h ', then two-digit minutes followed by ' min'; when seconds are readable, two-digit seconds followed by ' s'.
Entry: 2 h 38 min
